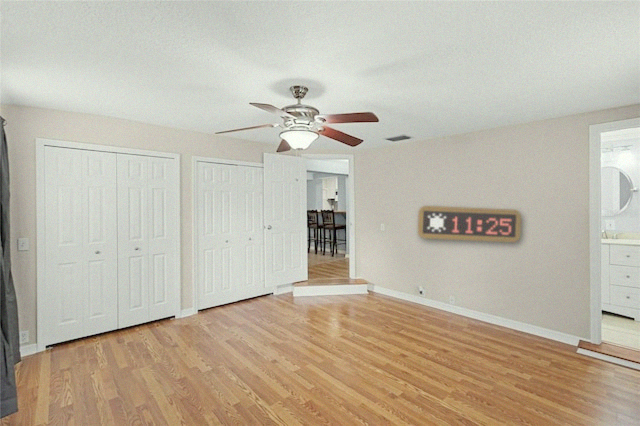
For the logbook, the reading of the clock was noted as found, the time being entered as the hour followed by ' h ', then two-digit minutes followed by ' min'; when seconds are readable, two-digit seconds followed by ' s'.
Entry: 11 h 25 min
